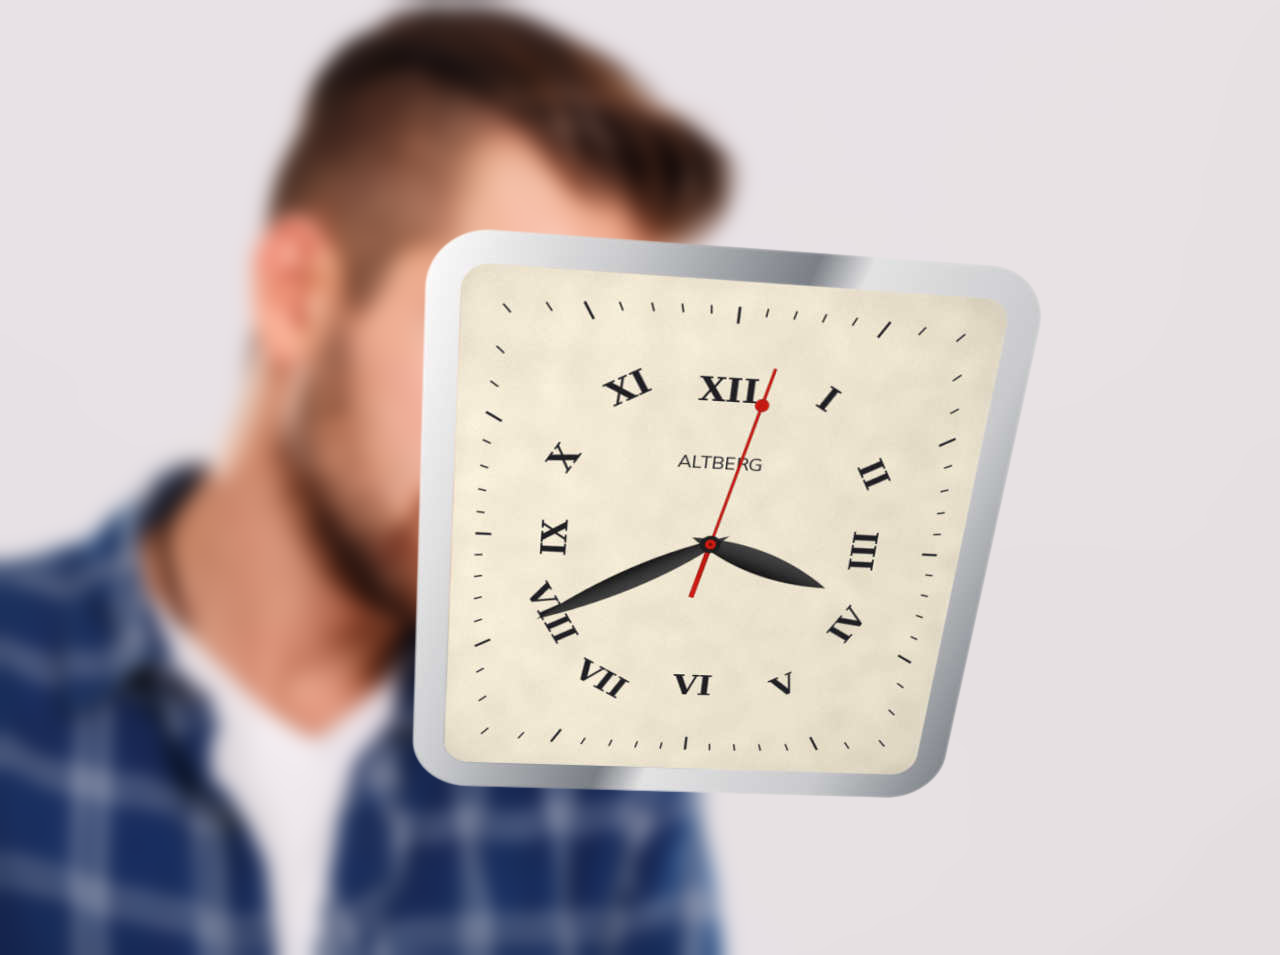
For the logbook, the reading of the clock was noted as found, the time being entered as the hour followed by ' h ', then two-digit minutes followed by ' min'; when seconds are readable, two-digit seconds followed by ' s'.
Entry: 3 h 40 min 02 s
